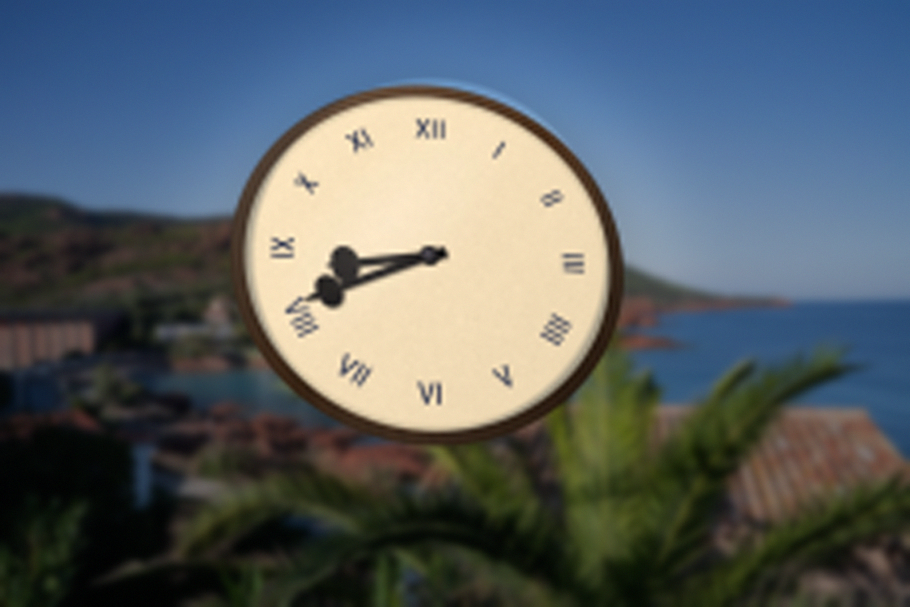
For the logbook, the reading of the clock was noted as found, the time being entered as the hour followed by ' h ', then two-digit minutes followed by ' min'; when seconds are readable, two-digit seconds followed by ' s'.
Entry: 8 h 41 min
